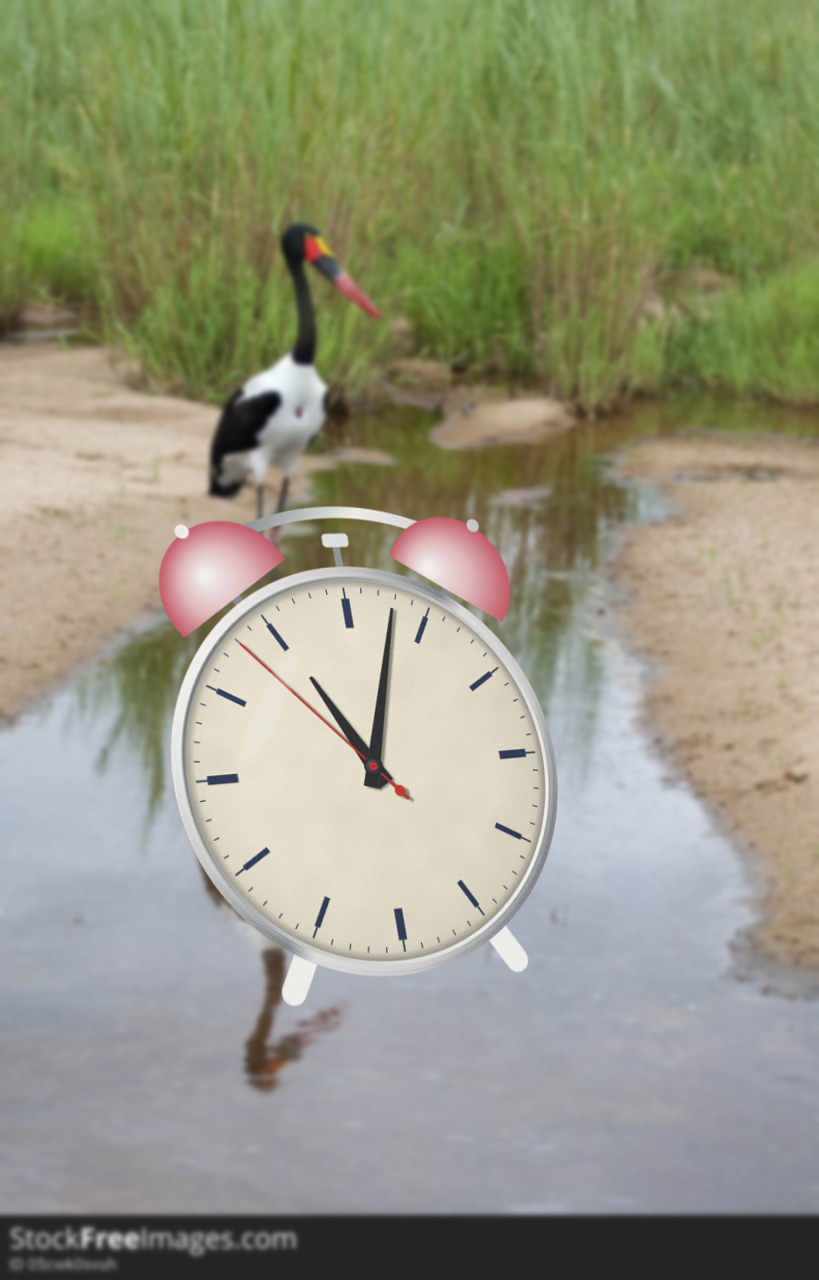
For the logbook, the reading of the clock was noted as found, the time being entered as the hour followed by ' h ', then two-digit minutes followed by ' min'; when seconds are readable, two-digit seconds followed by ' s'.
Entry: 11 h 02 min 53 s
